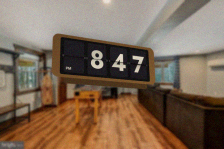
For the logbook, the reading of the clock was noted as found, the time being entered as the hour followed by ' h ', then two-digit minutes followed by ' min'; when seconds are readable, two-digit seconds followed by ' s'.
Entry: 8 h 47 min
